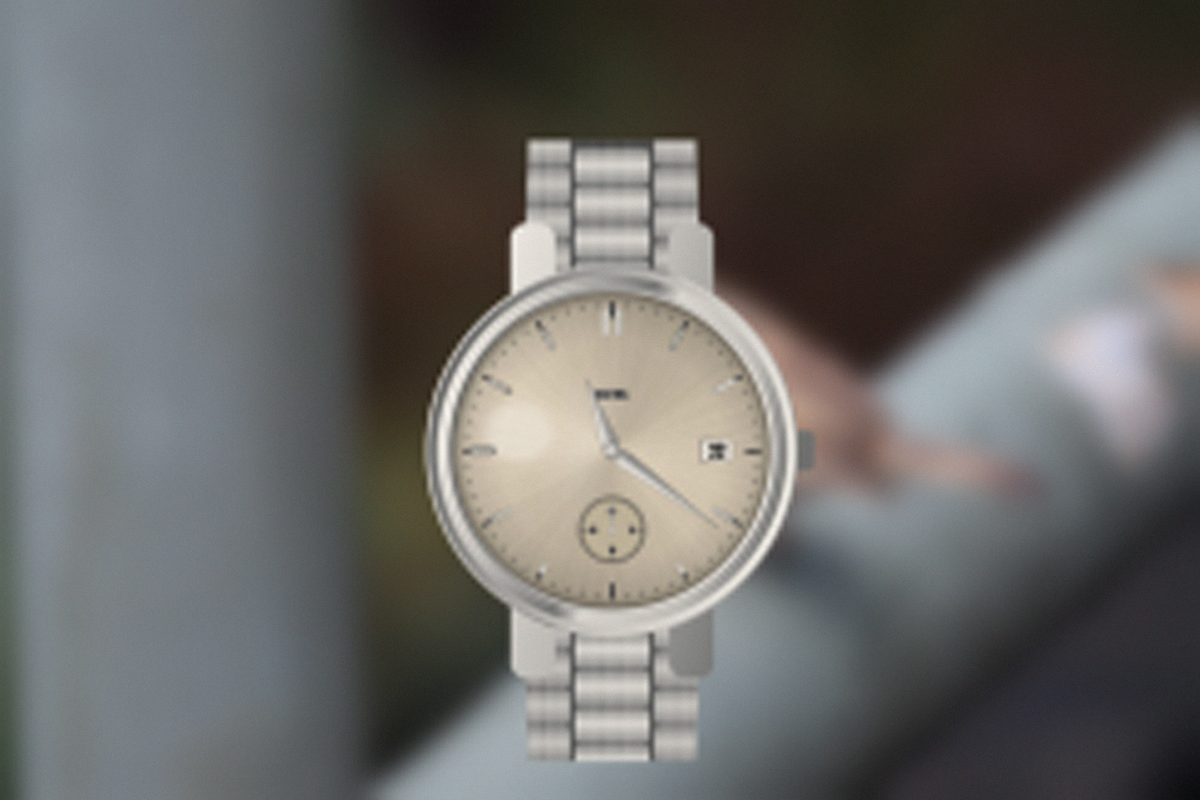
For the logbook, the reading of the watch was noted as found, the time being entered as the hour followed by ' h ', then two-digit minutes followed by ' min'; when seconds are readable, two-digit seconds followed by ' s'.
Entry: 11 h 21 min
